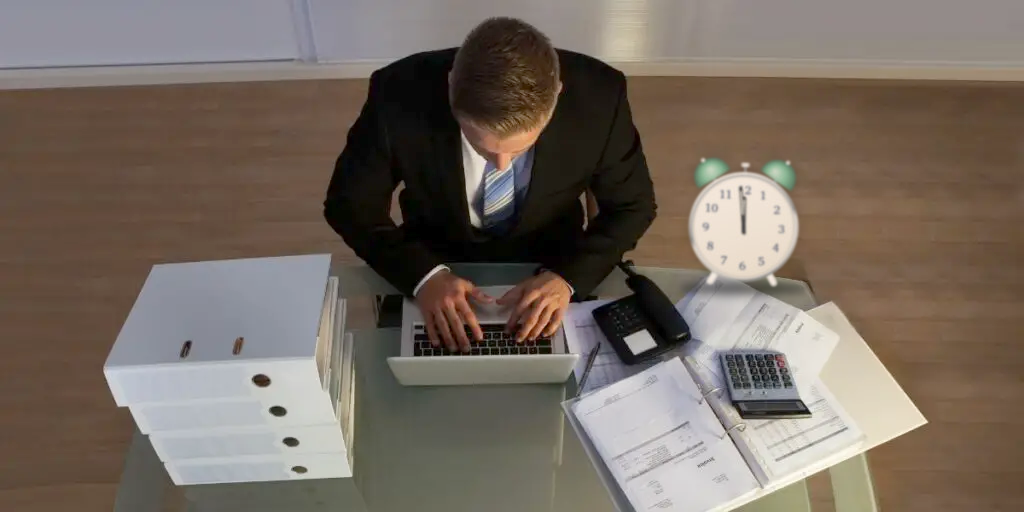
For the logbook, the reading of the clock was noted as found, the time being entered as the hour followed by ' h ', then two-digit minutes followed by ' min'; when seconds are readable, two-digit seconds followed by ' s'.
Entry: 11 h 59 min
